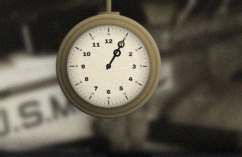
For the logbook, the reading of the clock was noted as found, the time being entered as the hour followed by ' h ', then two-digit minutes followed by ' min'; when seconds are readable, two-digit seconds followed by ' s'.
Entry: 1 h 05 min
